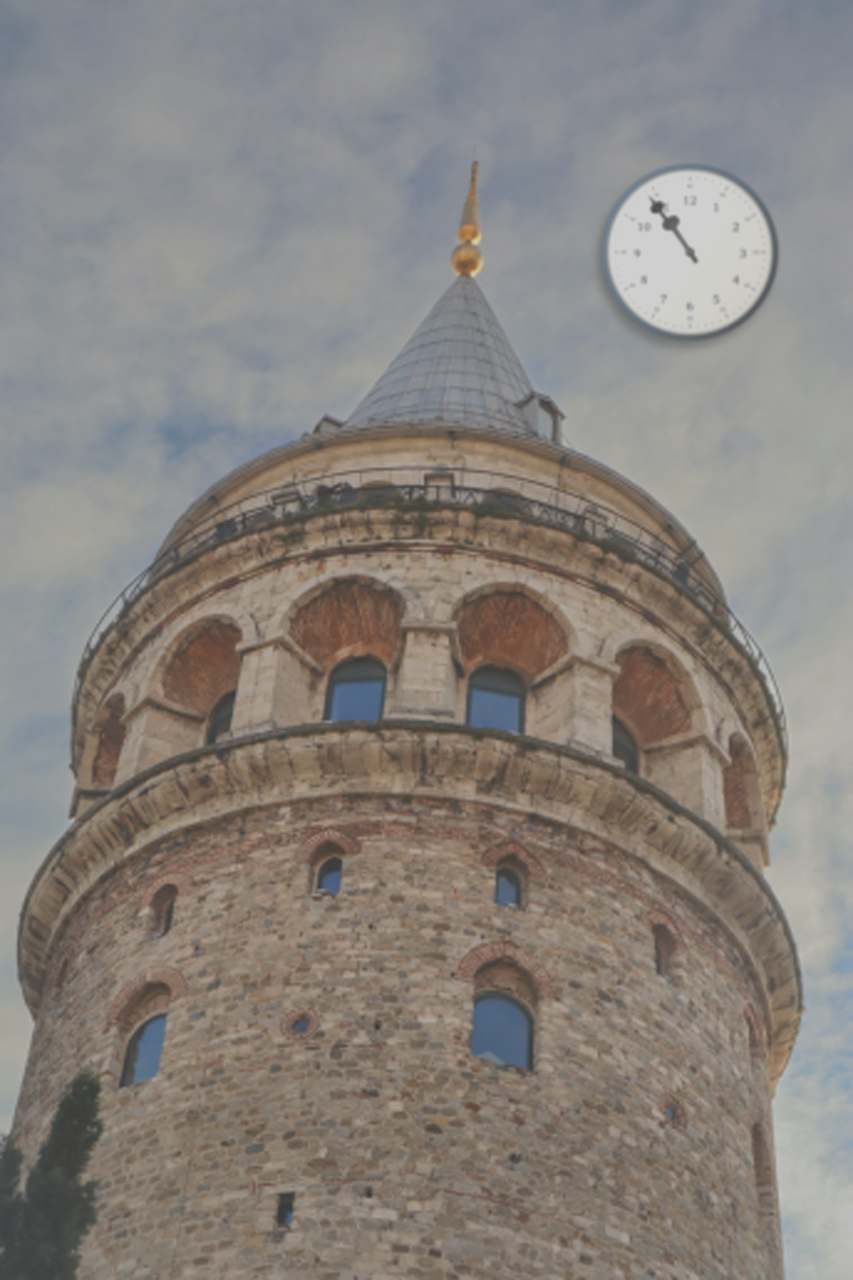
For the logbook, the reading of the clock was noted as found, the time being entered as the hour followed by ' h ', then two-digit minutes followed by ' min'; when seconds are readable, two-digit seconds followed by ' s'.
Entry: 10 h 54 min
